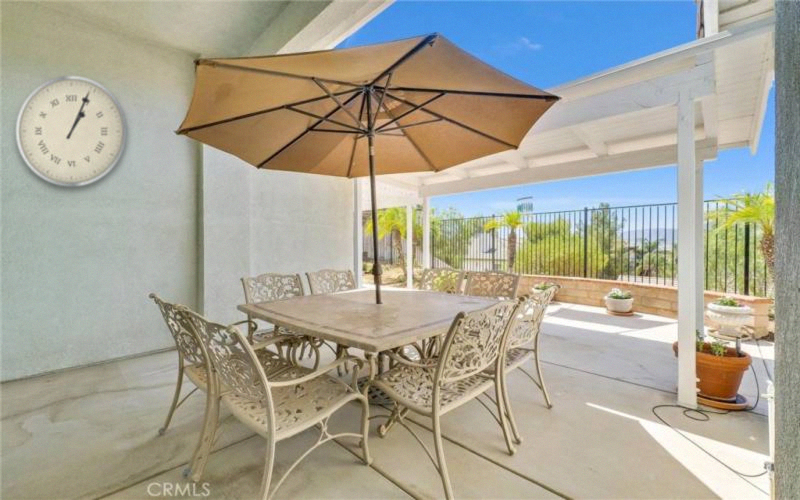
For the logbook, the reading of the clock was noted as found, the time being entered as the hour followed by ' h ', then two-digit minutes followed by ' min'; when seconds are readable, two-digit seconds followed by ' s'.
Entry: 1 h 04 min
